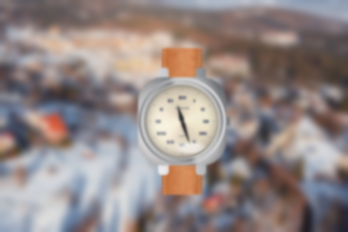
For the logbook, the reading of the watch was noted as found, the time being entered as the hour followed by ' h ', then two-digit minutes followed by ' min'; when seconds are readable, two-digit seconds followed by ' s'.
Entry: 11 h 27 min
